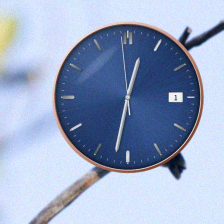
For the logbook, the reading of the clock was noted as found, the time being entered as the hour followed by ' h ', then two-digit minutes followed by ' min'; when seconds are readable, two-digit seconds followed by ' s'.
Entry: 12 h 31 min 59 s
